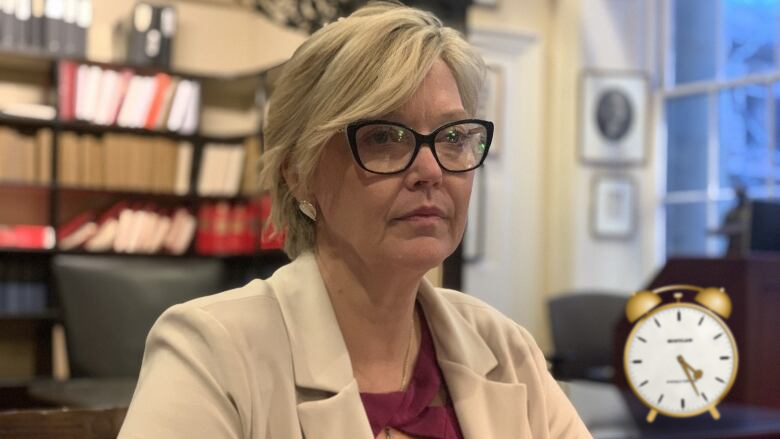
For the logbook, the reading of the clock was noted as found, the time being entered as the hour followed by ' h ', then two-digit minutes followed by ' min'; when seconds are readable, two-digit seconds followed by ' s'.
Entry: 4 h 26 min
